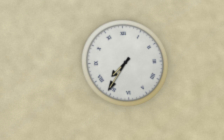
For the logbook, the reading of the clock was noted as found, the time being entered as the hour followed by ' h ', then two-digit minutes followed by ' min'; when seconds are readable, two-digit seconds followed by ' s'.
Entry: 7 h 36 min
